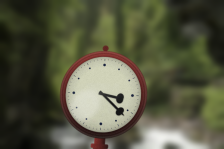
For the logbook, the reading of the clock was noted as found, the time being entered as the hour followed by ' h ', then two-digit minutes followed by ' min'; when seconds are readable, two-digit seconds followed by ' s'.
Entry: 3 h 22 min
